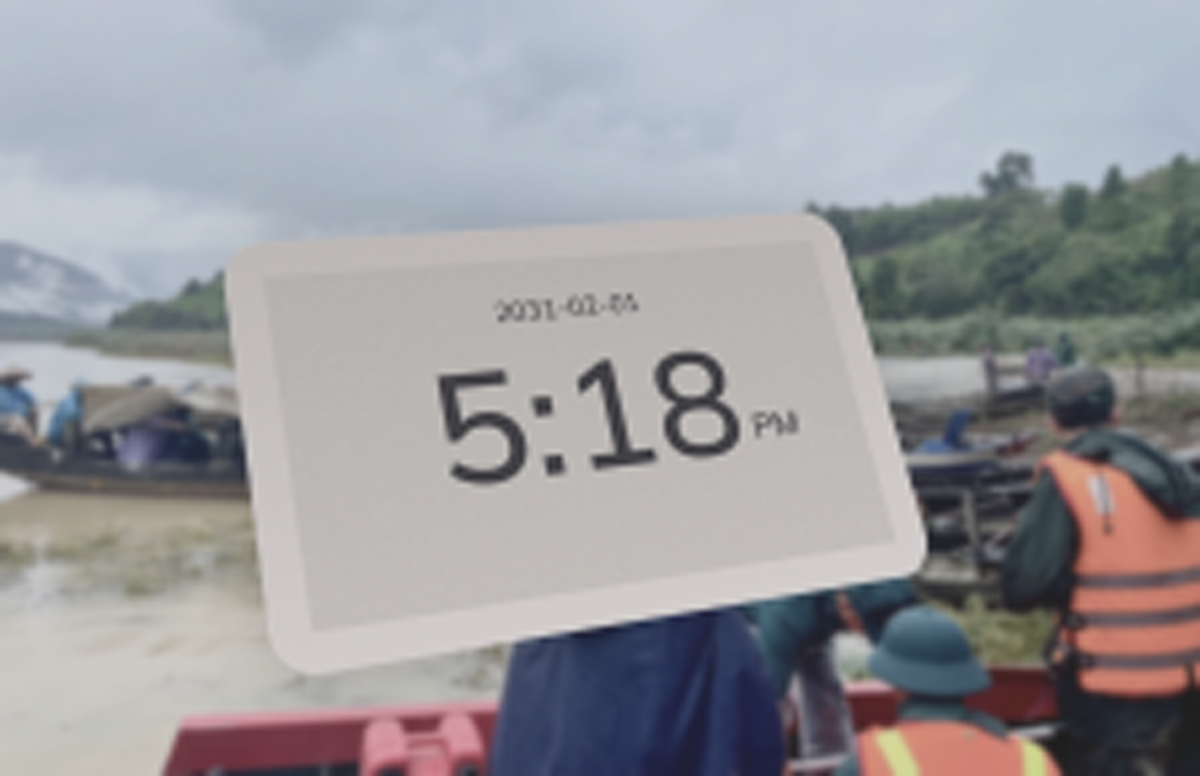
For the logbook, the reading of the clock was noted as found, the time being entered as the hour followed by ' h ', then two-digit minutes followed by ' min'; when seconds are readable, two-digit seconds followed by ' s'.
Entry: 5 h 18 min
